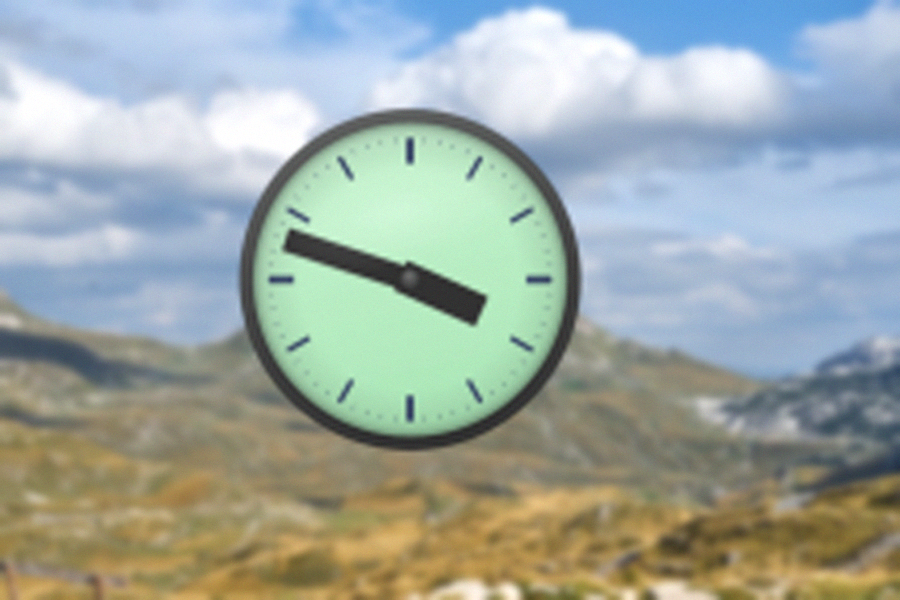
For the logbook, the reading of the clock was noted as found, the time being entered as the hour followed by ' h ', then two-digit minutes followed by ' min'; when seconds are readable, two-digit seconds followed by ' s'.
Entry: 3 h 48 min
